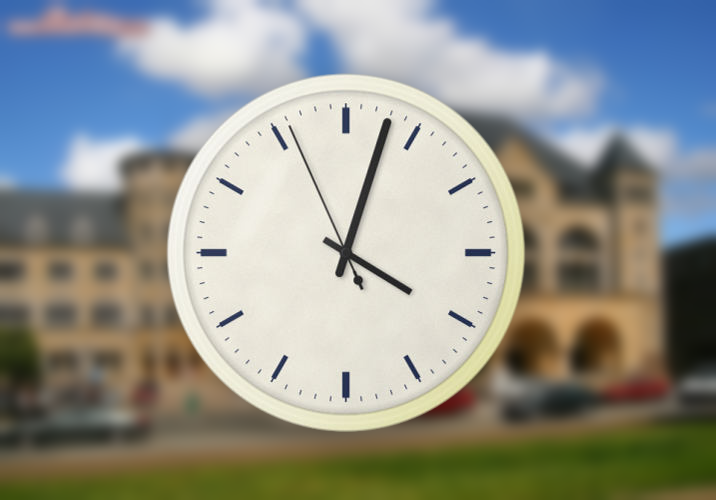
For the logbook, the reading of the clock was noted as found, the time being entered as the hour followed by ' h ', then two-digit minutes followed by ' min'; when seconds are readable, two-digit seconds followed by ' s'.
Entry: 4 h 02 min 56 s
